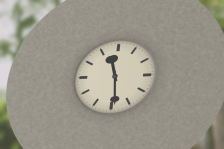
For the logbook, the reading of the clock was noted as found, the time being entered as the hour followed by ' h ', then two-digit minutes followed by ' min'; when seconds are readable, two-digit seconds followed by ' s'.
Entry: 11 h 29 min
